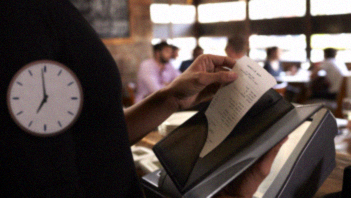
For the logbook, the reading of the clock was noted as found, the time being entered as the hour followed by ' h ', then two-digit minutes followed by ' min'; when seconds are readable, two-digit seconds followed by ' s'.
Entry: 6 h 59 min
